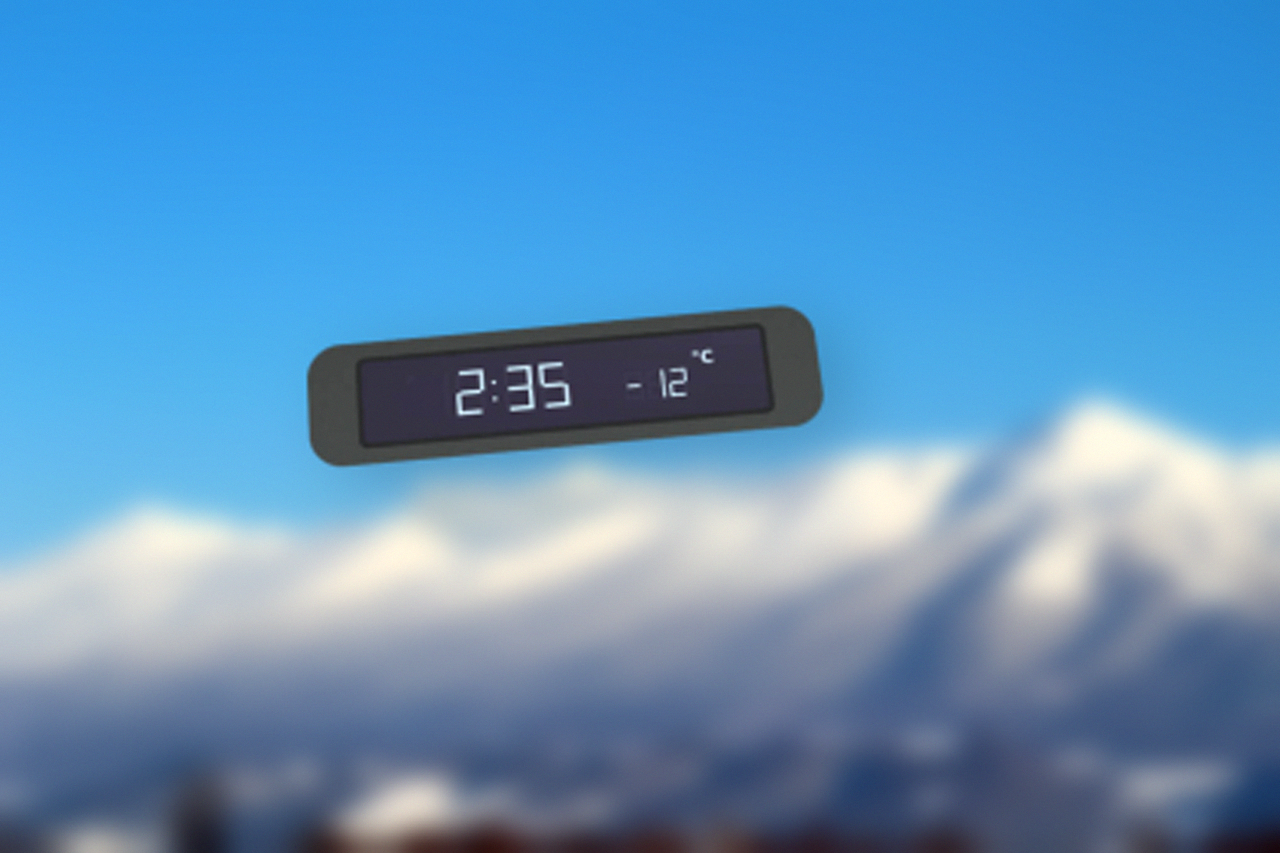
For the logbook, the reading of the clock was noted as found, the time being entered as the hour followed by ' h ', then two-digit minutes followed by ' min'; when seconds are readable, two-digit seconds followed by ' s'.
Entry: 2 h 35 min
